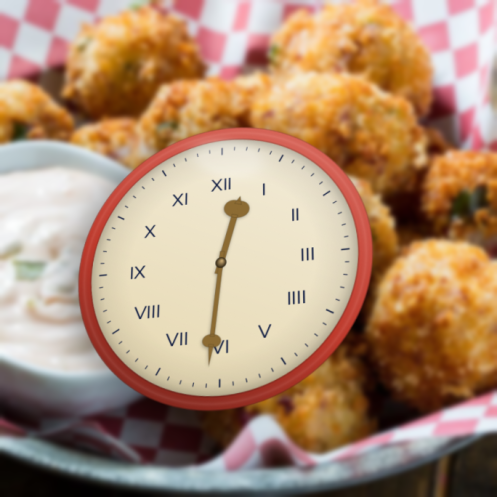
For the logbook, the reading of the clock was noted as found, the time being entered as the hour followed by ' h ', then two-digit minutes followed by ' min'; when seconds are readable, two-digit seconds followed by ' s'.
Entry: 12 h 31 min
